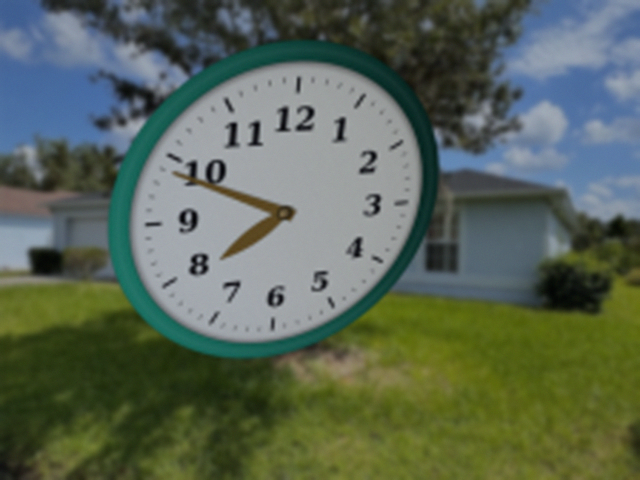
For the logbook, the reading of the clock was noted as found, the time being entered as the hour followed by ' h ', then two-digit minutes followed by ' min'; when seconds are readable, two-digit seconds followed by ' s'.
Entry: 7 h 49 min
